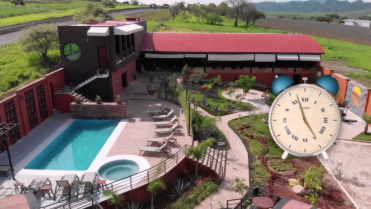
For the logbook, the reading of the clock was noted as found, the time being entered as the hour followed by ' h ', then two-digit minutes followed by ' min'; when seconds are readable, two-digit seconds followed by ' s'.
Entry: 4 h 57 min
